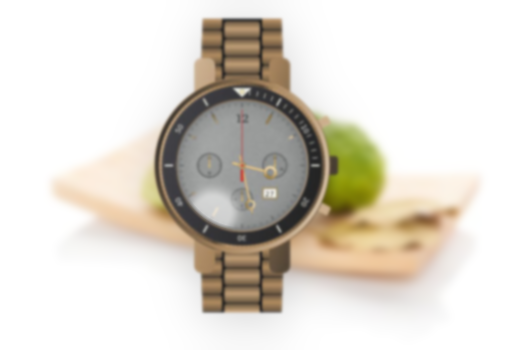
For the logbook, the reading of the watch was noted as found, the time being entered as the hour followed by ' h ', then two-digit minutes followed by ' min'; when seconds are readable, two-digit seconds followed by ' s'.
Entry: 3 h 28 min
